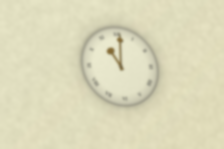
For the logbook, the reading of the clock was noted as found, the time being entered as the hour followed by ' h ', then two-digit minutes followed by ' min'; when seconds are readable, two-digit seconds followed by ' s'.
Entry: 11 h 01 min
